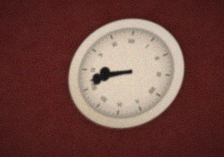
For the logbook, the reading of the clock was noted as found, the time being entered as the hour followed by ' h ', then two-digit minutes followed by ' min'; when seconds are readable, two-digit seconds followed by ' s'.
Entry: 8 h 42 min
